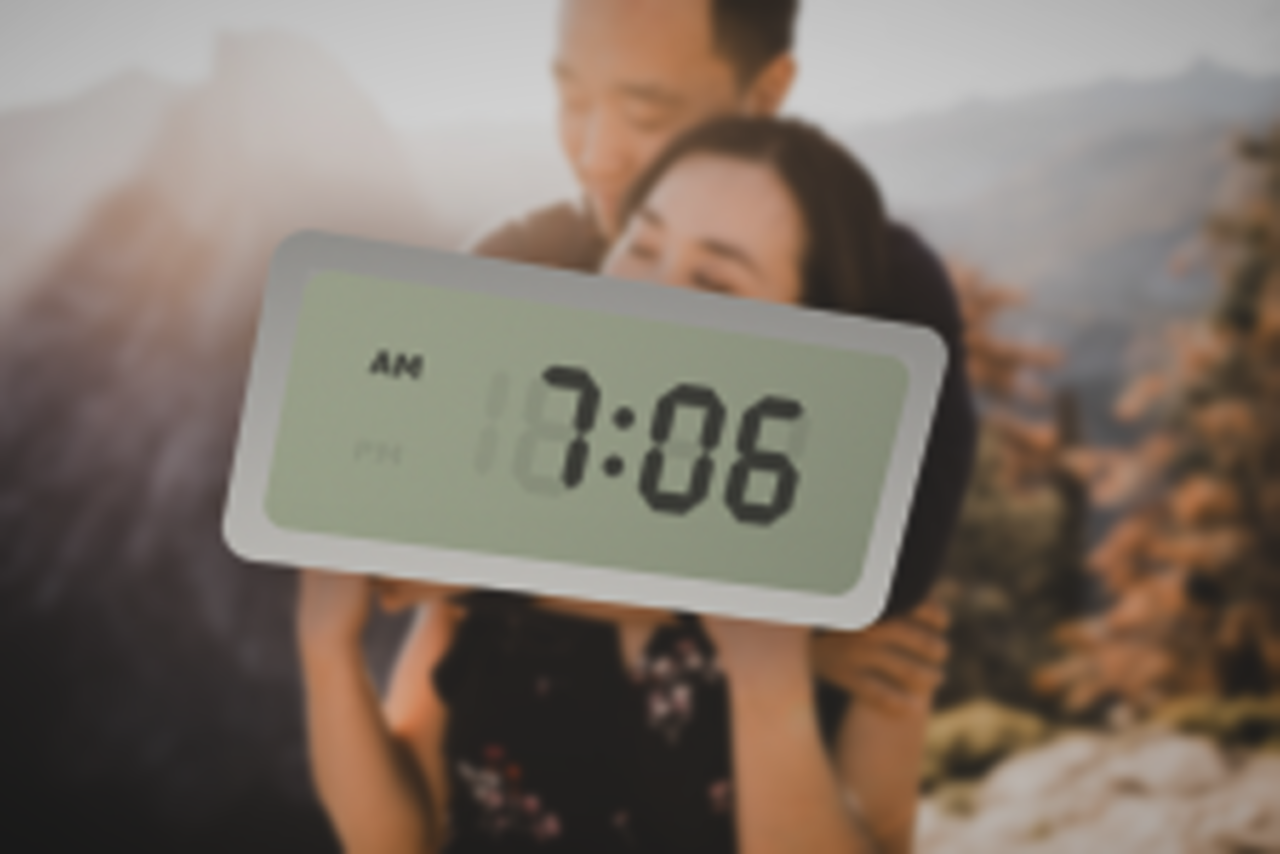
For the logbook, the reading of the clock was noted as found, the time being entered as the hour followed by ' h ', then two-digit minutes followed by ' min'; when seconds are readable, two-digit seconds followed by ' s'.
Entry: 7 h 06 min
